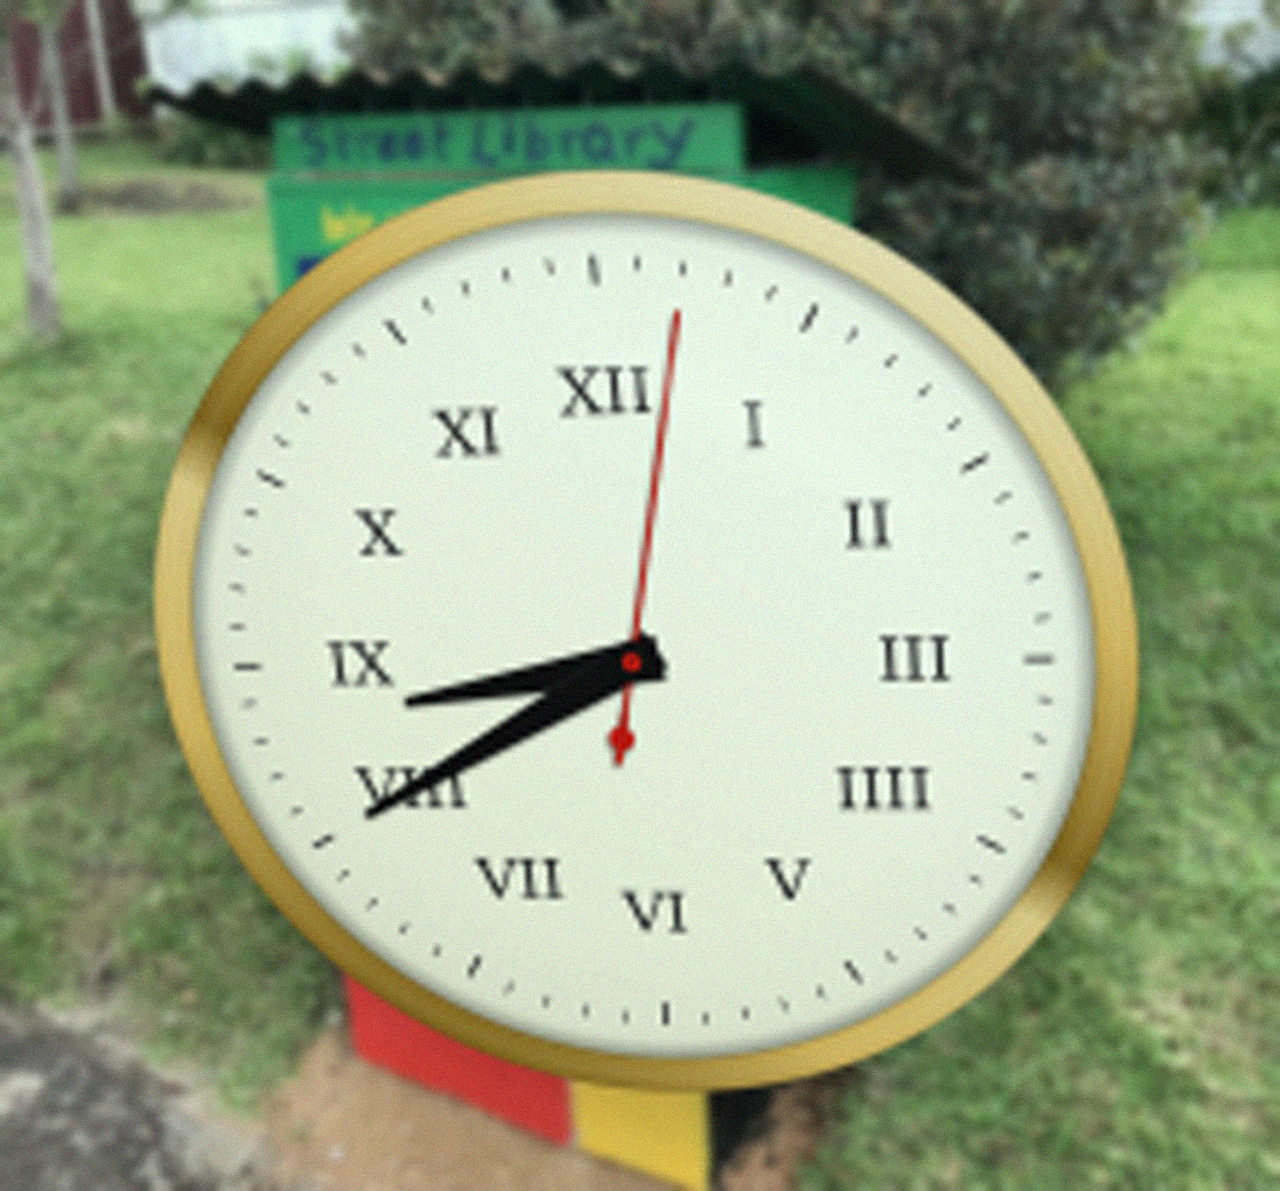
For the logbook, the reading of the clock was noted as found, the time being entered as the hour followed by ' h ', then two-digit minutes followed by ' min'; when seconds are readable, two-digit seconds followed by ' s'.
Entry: 8 h 40 min 02 s
